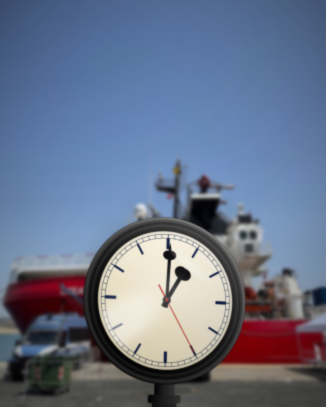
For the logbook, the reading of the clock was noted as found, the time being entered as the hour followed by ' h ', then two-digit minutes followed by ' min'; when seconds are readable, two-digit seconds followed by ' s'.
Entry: 1 h 00 min 25 s
